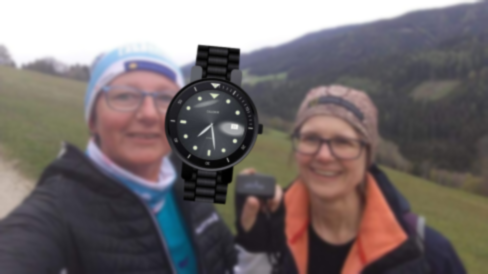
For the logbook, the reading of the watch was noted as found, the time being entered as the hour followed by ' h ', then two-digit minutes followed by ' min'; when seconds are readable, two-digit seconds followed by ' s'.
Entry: 7 h 28 min
